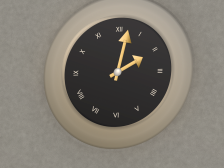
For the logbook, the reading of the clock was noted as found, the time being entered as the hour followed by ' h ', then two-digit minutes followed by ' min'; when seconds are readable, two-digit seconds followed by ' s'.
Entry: 2 h 02 min
